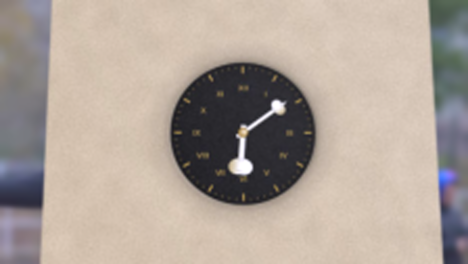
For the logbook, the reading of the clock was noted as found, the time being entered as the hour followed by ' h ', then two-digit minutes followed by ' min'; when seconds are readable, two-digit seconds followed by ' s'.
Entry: 6 h 09 min
